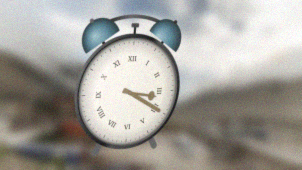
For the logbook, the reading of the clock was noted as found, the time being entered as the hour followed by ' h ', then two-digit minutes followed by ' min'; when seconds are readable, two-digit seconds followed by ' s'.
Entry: 3 h 20 min
